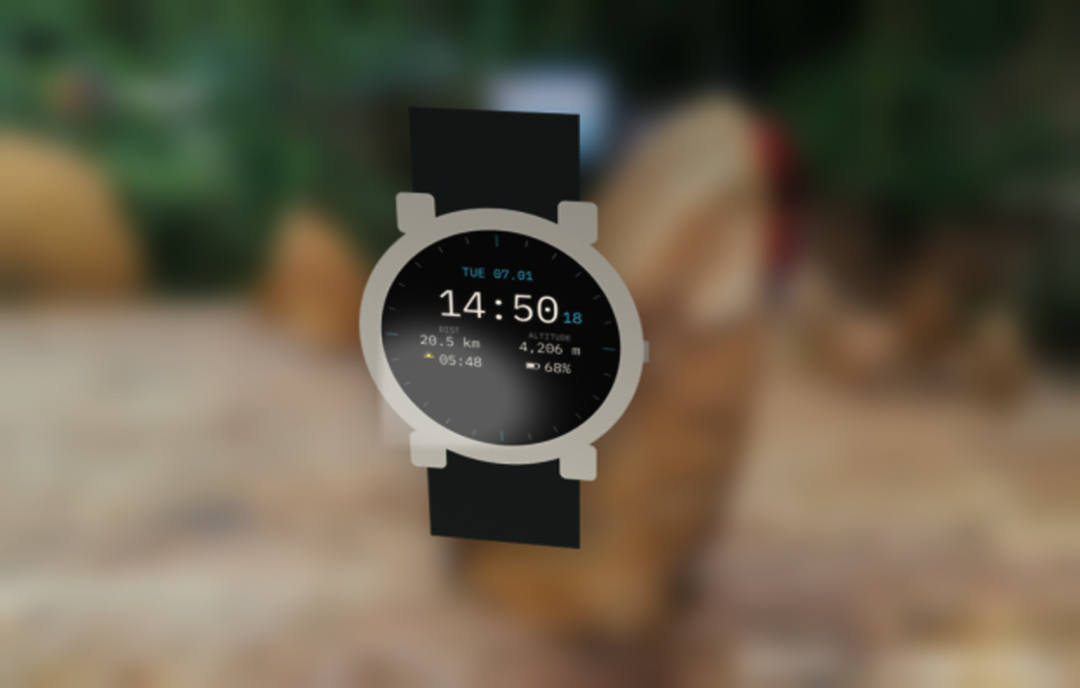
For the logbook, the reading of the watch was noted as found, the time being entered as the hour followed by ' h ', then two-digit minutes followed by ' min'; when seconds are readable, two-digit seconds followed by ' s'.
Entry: 14 h 50 min 18 s
